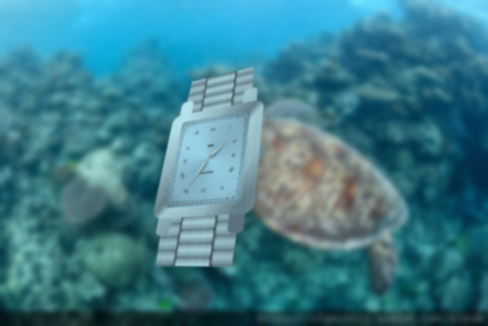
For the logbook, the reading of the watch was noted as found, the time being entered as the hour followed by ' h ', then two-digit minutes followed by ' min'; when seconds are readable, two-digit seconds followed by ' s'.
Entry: 1 h 35 min
